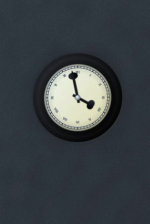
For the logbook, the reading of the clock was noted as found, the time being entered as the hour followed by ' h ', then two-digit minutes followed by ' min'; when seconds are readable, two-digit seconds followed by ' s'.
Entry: 3 h 58 min
